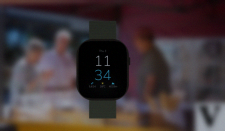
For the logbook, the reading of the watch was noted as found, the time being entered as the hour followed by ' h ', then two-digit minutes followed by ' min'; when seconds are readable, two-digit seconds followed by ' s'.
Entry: 11 h 34 min
